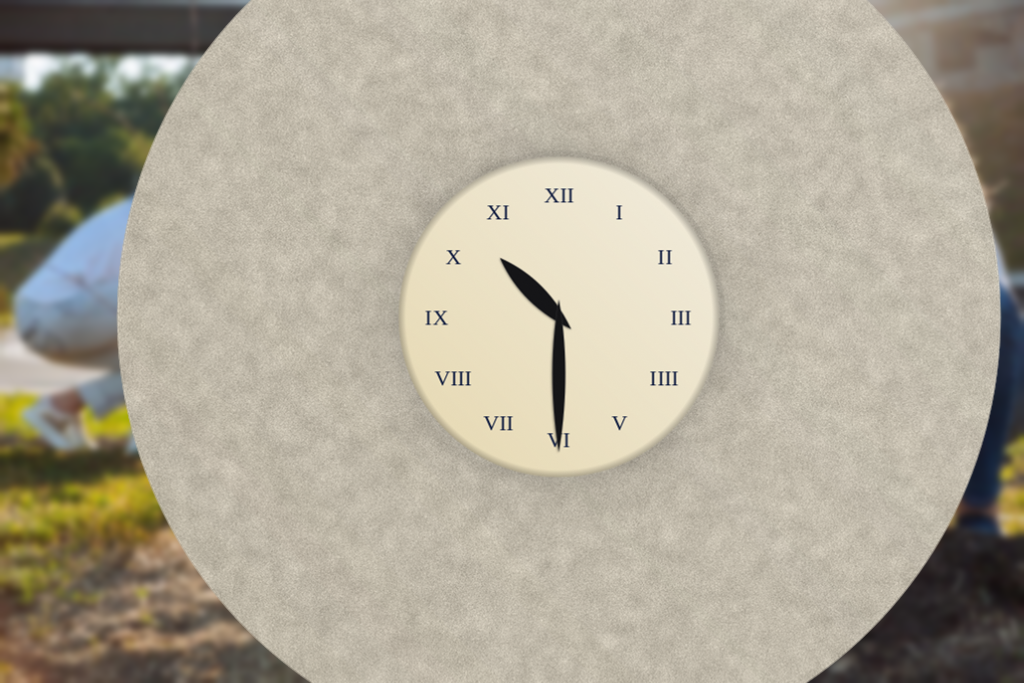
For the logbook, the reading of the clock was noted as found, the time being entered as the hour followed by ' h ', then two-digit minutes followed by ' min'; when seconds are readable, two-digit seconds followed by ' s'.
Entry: 10 h 30 min
